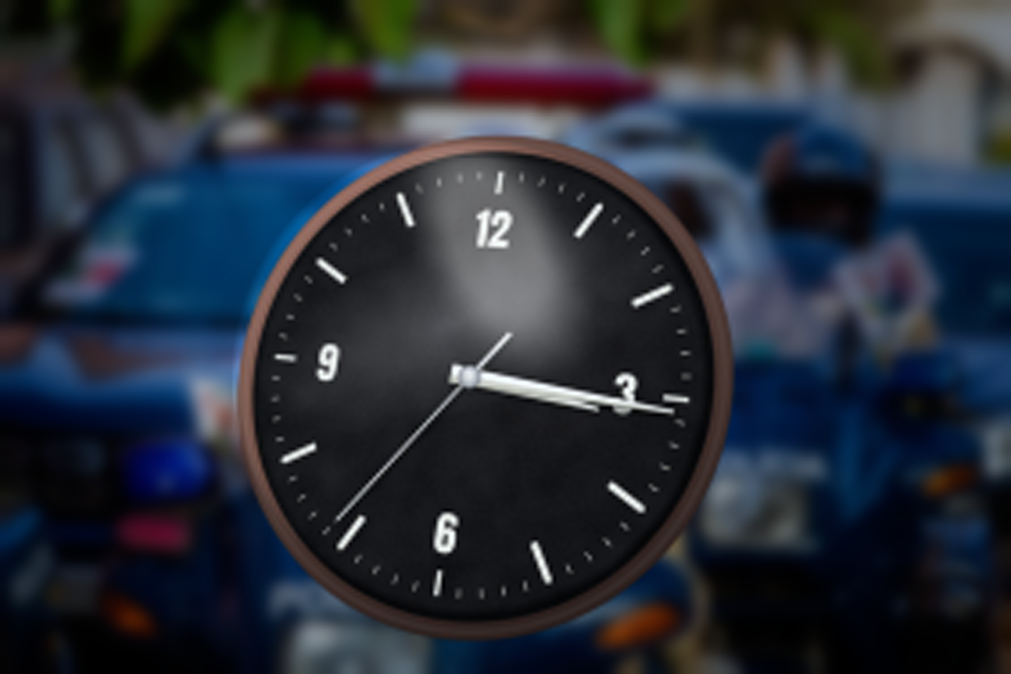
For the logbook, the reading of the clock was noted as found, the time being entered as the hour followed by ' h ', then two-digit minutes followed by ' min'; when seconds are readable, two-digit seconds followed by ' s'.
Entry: 3 h 15 min 36 s
